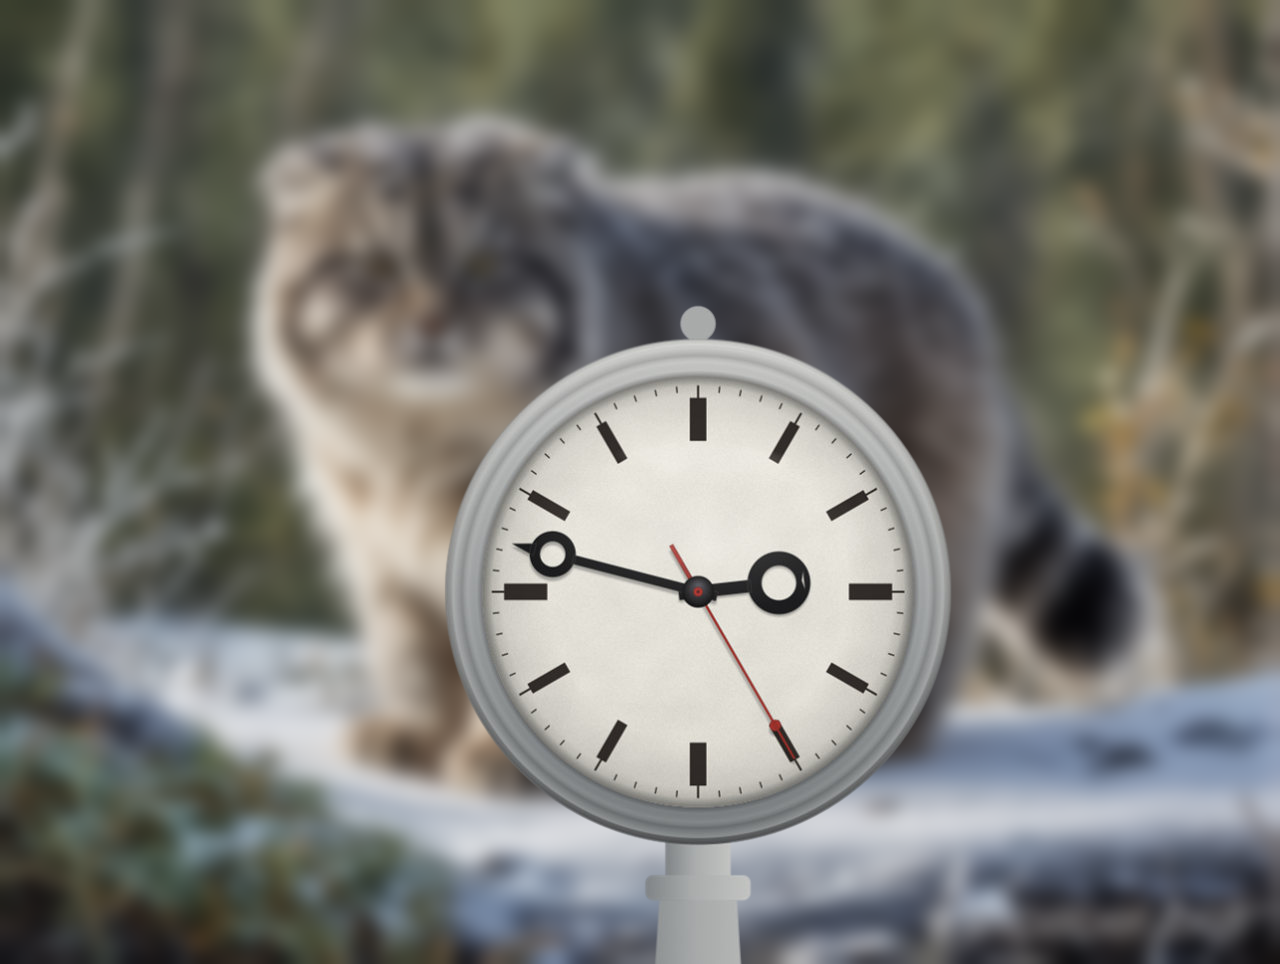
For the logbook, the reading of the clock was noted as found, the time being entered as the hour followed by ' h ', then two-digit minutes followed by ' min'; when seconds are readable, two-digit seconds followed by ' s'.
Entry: 2 h 47 min 25 s
